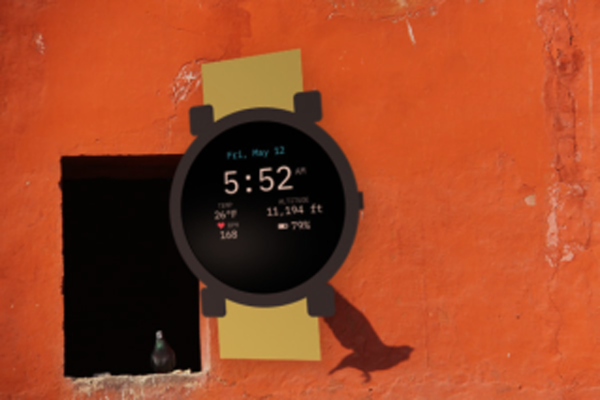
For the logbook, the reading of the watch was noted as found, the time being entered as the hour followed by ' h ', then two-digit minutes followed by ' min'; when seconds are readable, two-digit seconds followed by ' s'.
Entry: 5 h 52 min
